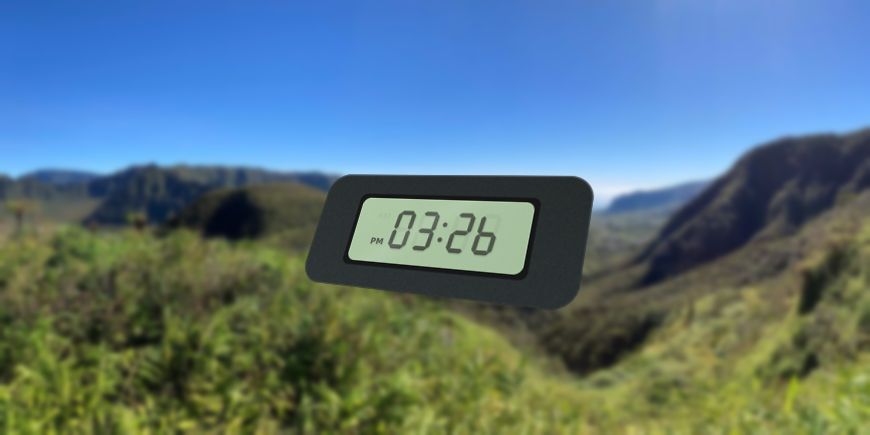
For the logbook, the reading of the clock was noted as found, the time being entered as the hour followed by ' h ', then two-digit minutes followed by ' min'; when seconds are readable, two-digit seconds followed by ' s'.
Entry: 3 h 26 min
